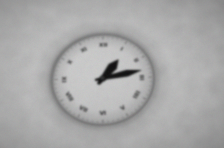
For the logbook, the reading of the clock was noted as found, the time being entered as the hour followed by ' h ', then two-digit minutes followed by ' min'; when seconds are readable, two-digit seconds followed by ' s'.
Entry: 1 h 13 min
